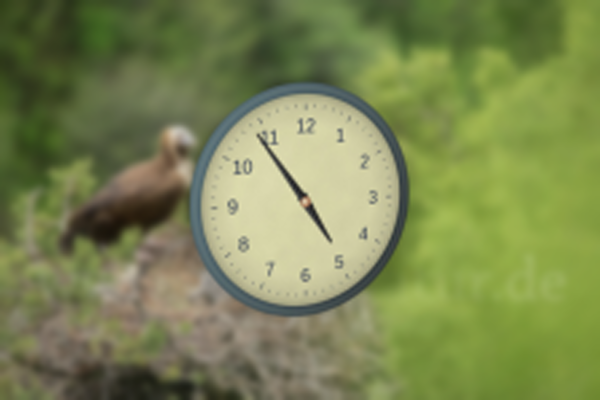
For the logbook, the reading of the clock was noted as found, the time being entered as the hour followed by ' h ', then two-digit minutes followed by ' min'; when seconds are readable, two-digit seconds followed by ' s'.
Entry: 4 h 54 min
